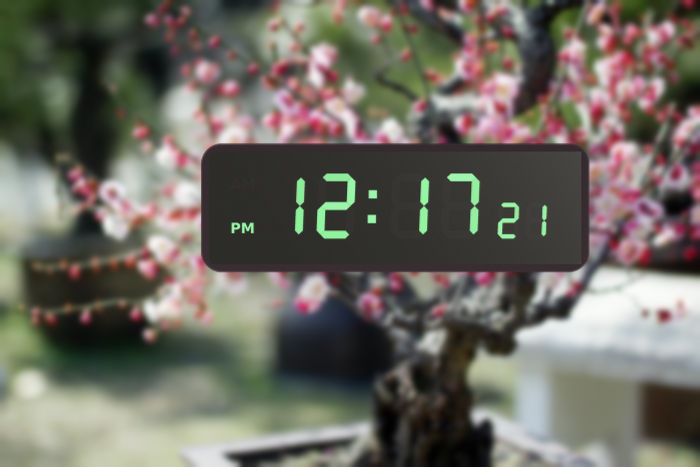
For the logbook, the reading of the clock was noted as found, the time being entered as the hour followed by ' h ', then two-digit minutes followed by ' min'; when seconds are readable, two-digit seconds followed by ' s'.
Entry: 12 h 17 min 21 s
